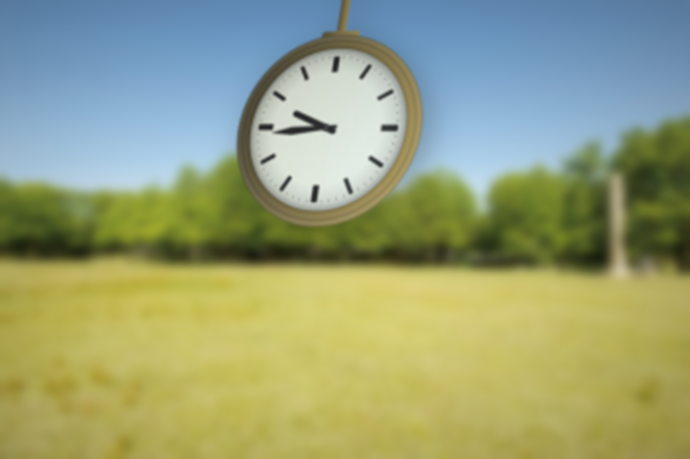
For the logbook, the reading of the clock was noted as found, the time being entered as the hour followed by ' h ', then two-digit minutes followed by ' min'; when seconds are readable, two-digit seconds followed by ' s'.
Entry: 9 h 44 min
